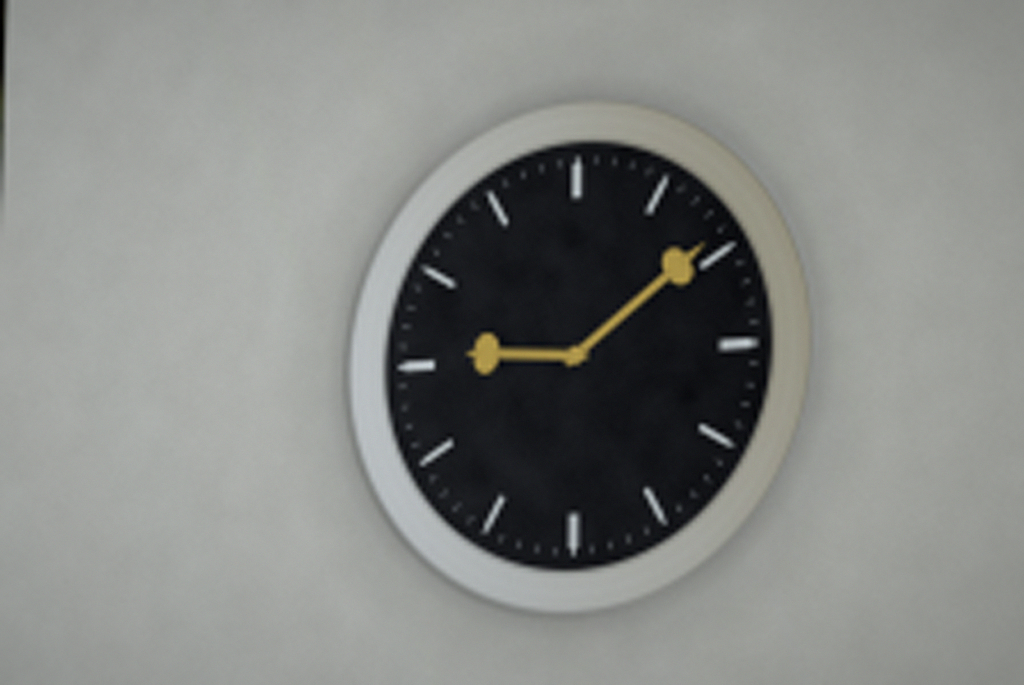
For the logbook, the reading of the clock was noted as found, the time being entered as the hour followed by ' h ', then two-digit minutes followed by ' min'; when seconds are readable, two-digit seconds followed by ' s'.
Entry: 9 h 09 min
